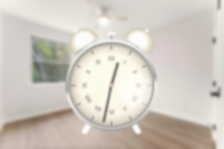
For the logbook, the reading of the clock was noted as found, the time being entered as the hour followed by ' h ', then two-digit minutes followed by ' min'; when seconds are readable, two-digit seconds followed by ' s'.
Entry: 12 h 32 min
